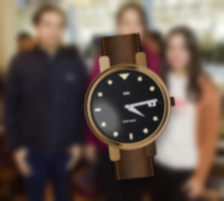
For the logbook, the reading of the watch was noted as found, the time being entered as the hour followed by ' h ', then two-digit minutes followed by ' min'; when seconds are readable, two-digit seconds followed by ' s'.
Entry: 4 h 14 min
